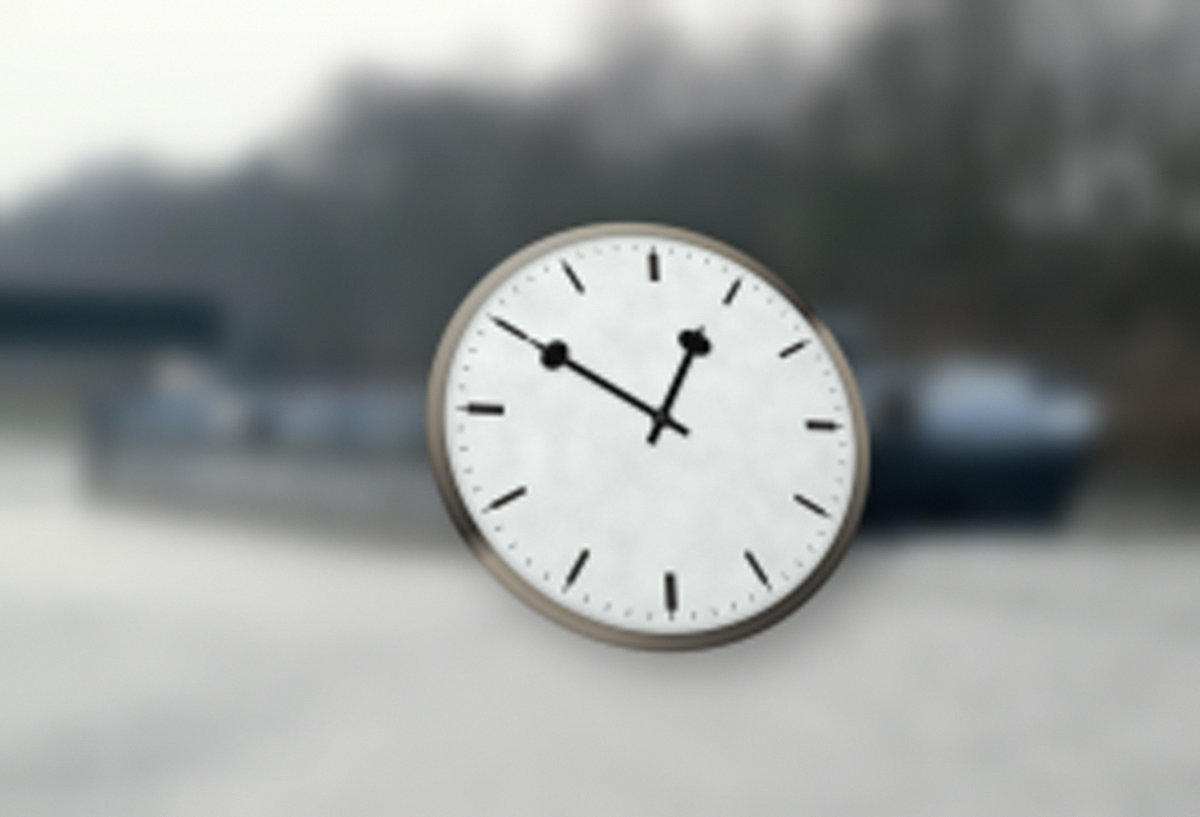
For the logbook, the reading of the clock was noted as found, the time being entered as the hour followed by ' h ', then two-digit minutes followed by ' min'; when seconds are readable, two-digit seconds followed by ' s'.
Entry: 12 h 50 min
